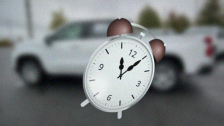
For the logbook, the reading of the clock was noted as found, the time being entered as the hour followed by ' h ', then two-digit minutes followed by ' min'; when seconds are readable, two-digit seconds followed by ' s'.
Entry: 11 h 05 min
